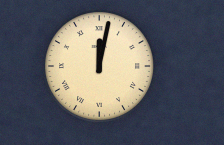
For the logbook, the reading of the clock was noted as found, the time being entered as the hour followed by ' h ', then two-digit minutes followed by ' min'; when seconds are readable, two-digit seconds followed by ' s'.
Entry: 12 h 02 min
